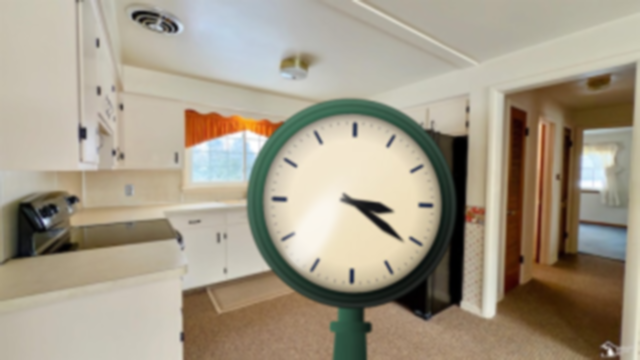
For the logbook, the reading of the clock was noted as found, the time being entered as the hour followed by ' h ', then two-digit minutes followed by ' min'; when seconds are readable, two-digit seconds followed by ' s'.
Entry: 3 h 21 min
